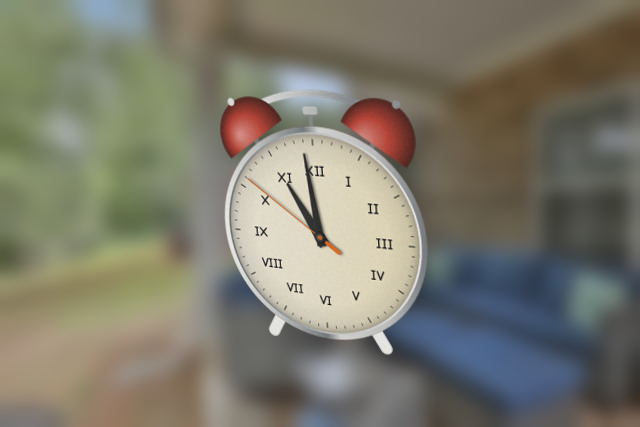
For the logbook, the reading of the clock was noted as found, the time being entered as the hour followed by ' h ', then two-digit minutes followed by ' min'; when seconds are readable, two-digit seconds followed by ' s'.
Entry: 10 h 58 min 51 s
